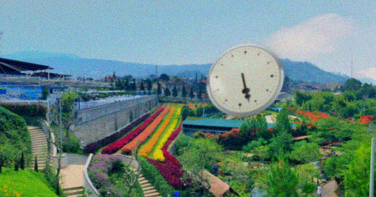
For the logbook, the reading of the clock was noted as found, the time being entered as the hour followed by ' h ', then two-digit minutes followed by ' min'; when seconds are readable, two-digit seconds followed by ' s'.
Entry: 5 h 27 min
